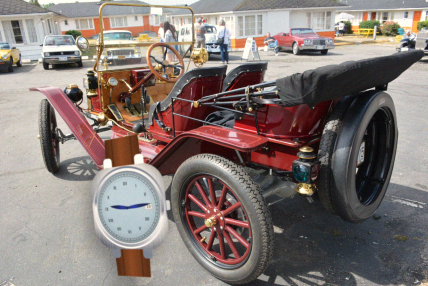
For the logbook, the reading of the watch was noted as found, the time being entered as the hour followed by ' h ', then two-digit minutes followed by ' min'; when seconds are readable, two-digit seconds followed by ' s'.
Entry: 9 h 14 min
